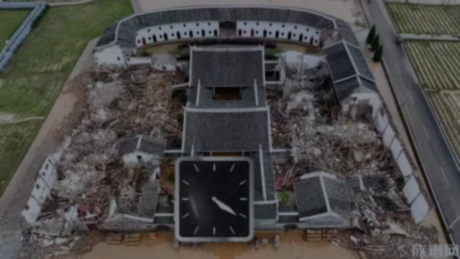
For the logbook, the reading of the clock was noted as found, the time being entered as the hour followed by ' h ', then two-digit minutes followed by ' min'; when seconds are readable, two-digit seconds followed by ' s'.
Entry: 4 h 21 min
